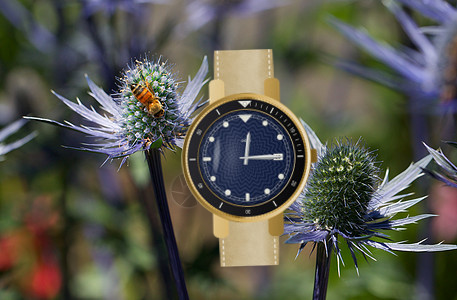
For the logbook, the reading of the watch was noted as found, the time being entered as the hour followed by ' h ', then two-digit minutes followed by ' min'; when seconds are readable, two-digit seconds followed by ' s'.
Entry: 12 h 15 min
